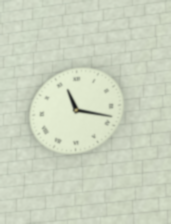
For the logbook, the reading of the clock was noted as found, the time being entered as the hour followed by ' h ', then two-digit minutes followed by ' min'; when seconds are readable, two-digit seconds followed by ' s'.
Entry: 11 h 18 min
